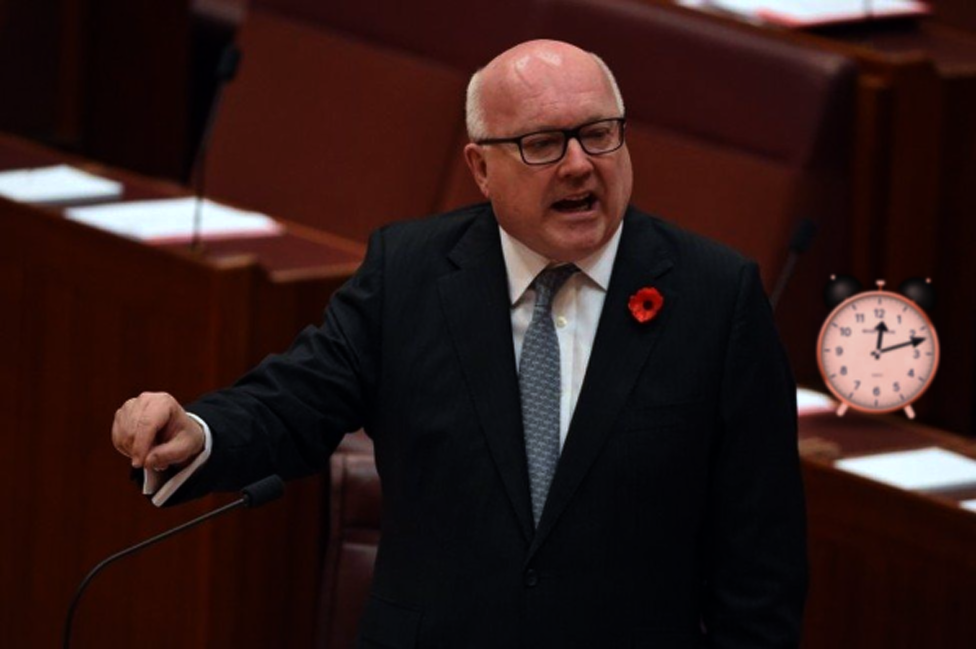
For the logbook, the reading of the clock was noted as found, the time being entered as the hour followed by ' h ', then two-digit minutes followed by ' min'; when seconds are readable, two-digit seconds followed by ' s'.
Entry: 12 h 12 min
